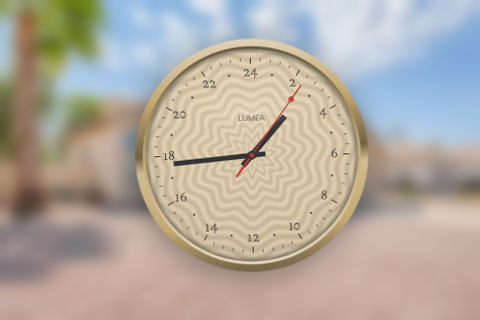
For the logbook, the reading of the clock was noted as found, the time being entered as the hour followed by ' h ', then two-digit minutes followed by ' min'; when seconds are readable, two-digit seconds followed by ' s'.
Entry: 2 h 44 min 06 s
